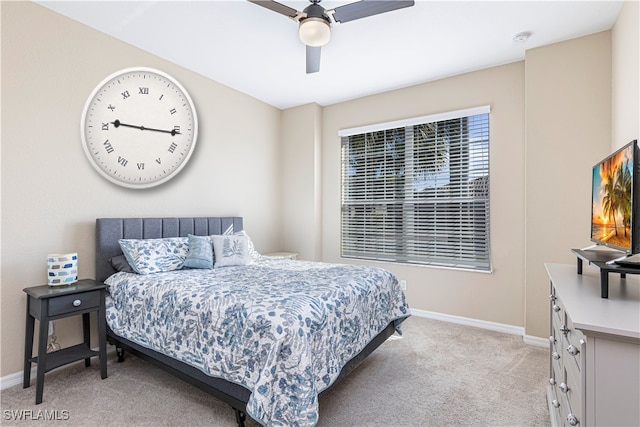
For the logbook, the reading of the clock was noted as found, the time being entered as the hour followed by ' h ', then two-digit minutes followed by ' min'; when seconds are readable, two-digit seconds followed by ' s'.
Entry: 9 h 16 min
